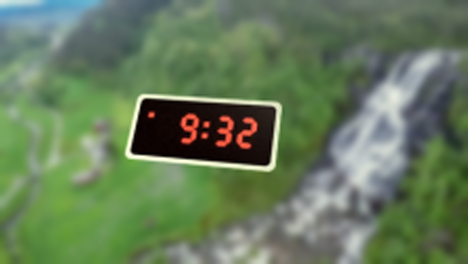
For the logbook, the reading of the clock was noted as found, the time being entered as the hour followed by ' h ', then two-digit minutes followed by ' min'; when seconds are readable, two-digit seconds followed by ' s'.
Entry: 9 h 32 min
